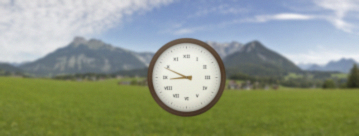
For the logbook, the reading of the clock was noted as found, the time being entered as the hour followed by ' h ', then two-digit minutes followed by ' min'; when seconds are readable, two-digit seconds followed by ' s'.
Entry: 8 h 49 min
